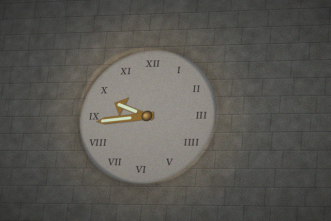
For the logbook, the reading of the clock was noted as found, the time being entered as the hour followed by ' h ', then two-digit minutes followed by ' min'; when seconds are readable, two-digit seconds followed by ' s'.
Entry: 9 h 44 min
